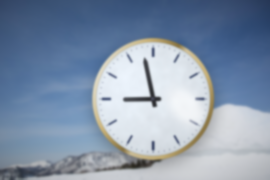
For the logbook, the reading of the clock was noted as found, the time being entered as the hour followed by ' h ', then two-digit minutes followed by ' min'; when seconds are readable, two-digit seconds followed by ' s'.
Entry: 8 h 58 min
